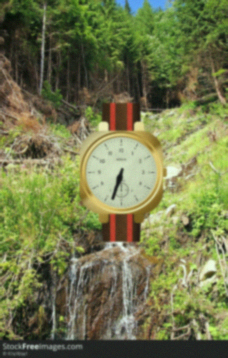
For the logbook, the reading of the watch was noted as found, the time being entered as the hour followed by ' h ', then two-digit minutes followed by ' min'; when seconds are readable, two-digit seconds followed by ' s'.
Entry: 6 h 33 min
